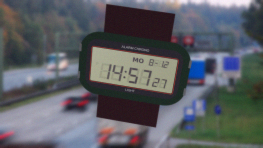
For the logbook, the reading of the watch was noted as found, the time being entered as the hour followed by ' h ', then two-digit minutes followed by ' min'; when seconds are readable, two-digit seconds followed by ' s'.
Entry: 14 h 57 min 27 s
